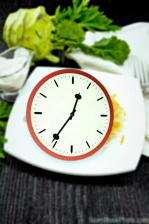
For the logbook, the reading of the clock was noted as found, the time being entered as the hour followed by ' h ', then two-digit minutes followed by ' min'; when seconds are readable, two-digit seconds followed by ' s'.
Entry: 12 h 36 min
